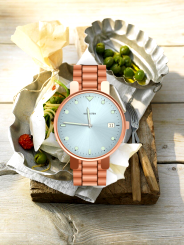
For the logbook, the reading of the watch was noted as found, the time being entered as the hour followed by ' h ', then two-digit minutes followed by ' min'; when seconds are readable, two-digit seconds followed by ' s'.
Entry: 11 h 46 min
